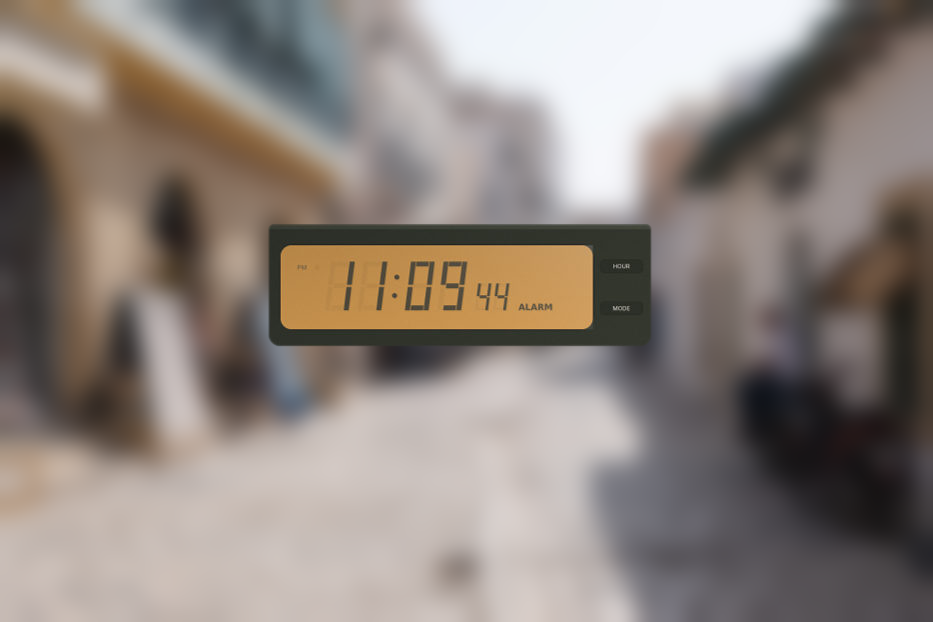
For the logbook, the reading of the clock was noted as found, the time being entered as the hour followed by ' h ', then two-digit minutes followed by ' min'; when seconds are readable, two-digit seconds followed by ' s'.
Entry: 11 h 09 min 44 s
